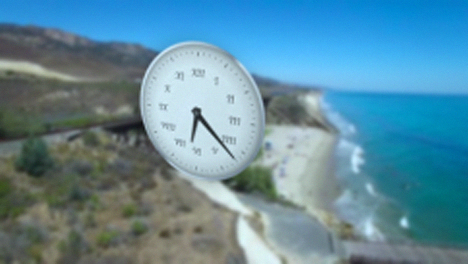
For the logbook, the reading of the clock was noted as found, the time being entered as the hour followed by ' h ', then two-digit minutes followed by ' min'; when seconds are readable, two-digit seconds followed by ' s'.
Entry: 6 h 22 min
